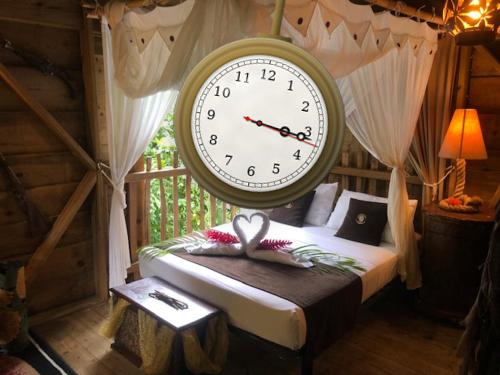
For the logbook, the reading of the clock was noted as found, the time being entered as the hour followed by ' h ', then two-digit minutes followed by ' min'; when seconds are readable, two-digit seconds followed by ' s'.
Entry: 3 h 16 min 17 s
